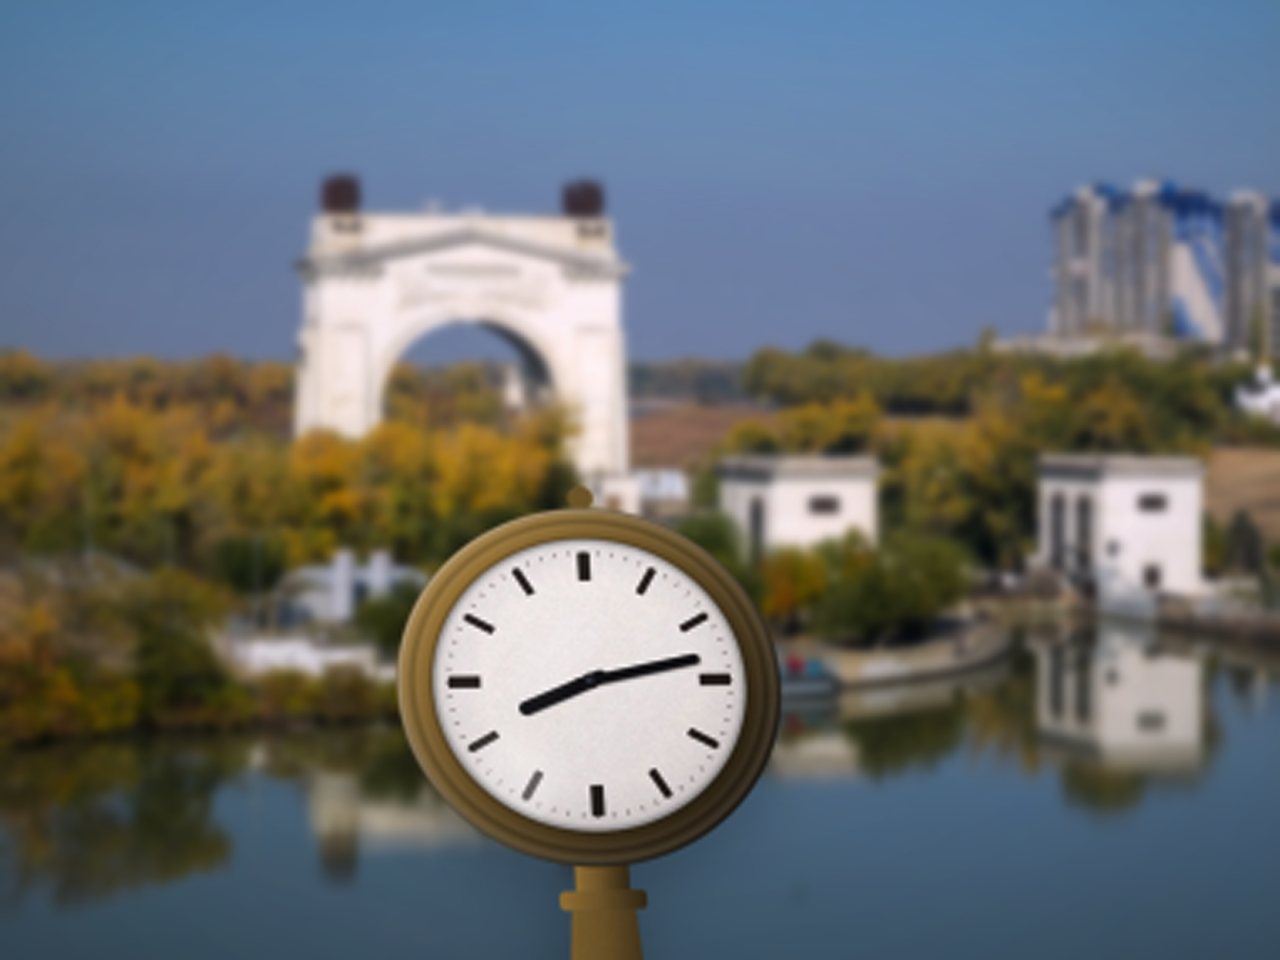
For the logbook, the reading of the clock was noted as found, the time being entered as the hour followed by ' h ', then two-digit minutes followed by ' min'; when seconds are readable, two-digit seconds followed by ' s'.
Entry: 8 h 13 min
